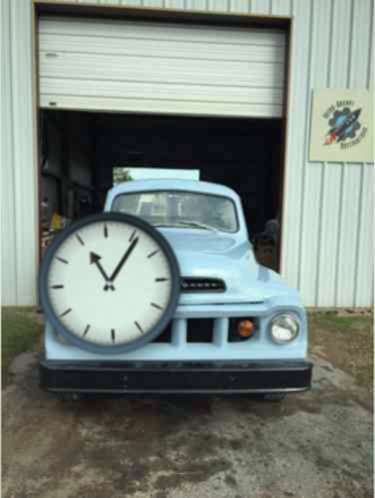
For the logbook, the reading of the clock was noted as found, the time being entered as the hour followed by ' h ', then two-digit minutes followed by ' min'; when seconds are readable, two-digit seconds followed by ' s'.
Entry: 11 h 06 min
